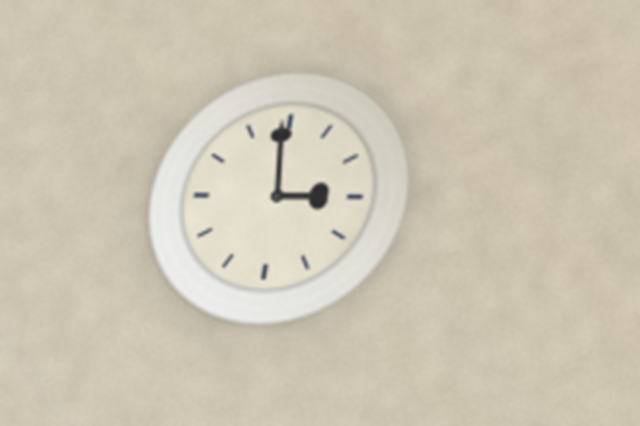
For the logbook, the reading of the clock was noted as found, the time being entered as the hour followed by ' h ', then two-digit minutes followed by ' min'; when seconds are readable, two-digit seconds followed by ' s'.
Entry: 2 h 59 min
